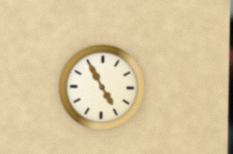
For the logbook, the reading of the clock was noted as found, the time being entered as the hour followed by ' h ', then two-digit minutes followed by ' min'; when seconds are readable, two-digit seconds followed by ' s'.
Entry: 4 h 55 min
